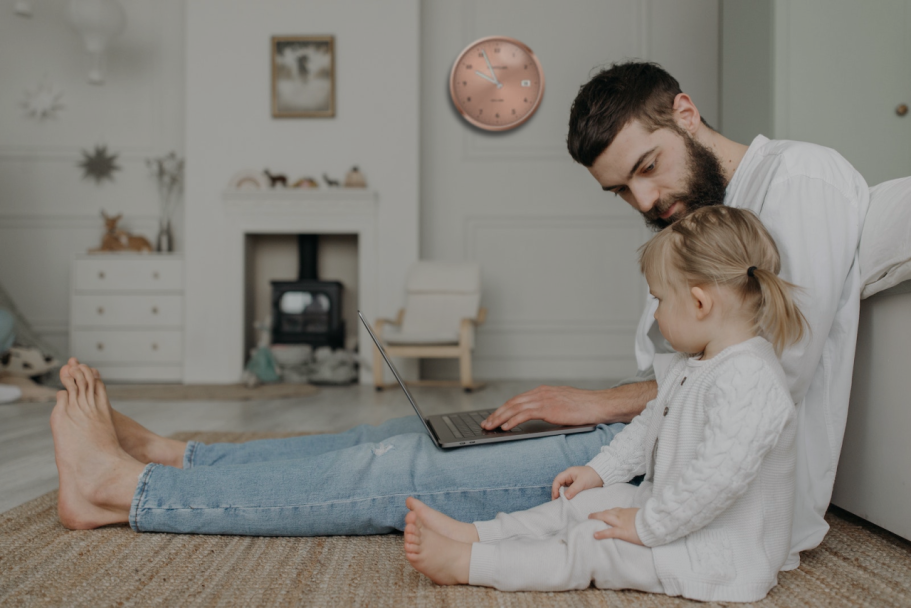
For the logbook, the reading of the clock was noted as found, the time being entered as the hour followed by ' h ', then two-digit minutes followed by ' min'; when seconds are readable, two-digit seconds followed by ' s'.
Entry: 9 h 56 min
